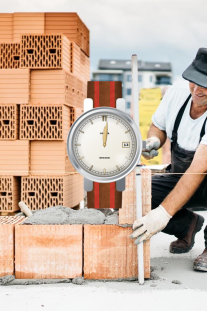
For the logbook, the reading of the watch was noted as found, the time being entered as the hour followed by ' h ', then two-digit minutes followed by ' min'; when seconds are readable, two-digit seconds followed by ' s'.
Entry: 12 h 01 min
